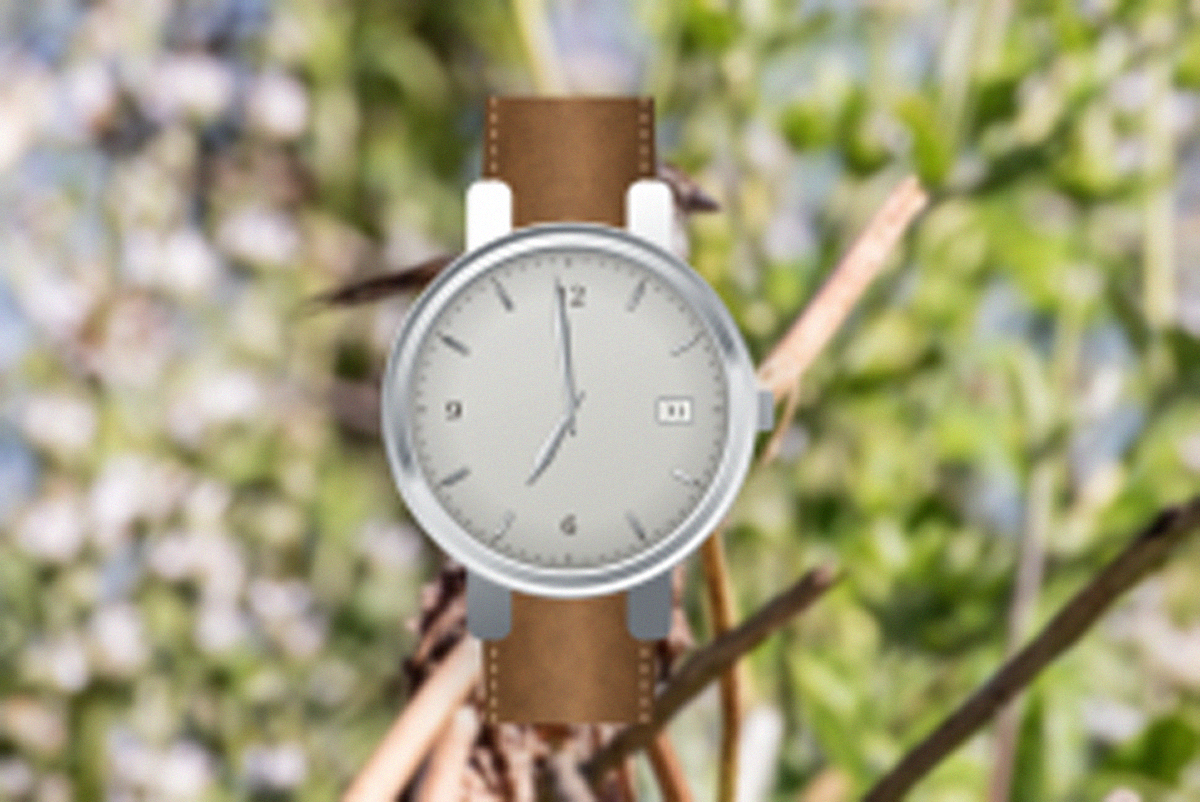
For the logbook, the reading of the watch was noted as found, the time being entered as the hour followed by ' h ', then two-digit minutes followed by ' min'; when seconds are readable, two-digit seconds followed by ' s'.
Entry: 6 h 59 min
